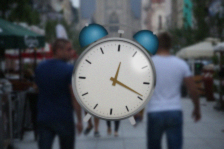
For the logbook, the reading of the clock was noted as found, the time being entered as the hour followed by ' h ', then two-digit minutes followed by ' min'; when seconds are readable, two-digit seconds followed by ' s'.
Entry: 12 h 19 min
